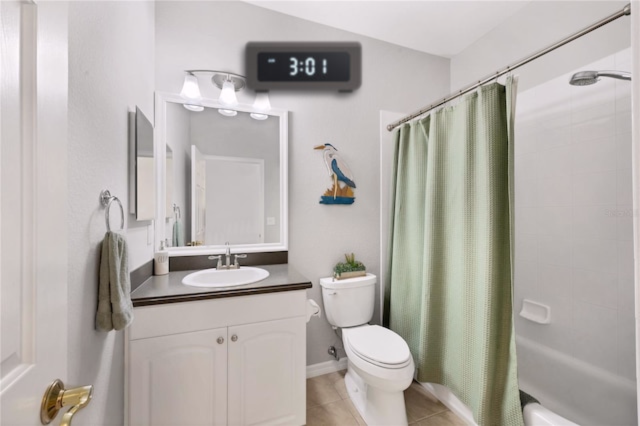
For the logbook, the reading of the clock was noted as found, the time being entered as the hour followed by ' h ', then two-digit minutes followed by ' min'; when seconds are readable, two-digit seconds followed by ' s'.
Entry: 3 h 01 min
